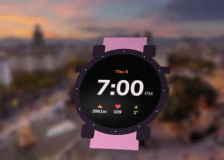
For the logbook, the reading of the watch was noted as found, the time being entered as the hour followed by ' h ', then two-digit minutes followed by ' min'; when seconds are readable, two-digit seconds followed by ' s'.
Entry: 7 h 00 min
